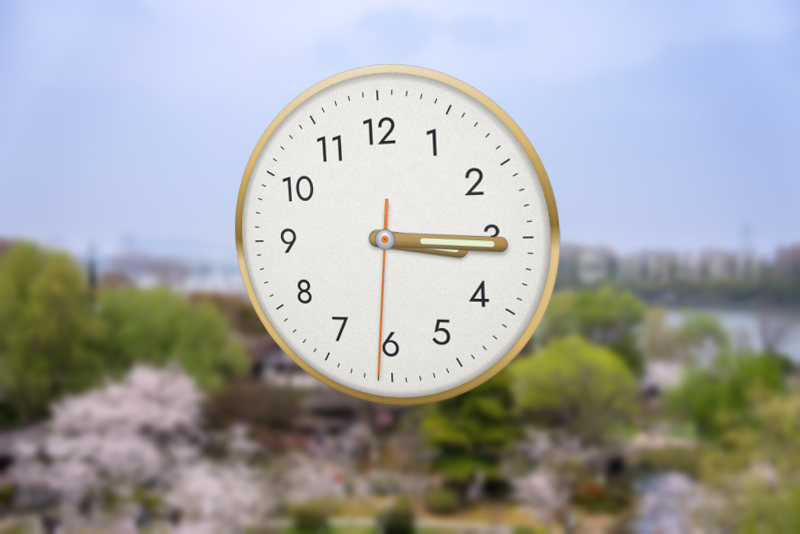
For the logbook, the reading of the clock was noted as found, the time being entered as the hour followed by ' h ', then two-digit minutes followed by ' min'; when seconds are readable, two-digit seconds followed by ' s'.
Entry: 3 h 15 min 31 s
